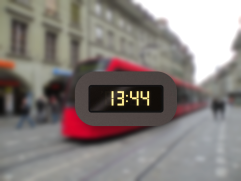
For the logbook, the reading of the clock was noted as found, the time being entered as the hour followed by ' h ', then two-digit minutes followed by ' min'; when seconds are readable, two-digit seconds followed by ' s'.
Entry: 13 h 44 min
